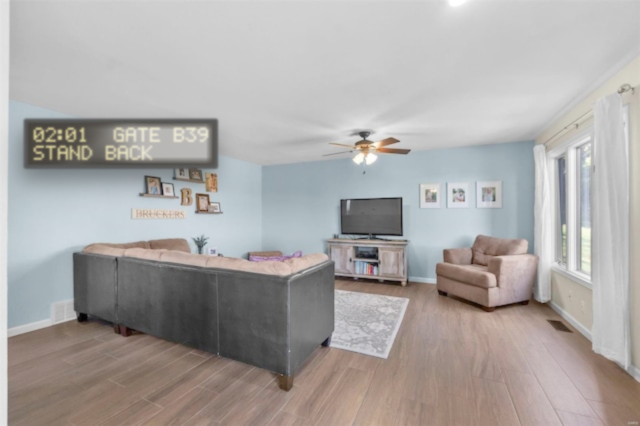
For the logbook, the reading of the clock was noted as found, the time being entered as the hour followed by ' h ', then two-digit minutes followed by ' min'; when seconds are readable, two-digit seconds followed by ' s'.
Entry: 2 h 01 min
